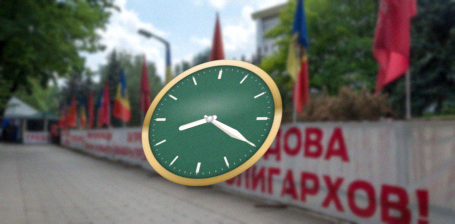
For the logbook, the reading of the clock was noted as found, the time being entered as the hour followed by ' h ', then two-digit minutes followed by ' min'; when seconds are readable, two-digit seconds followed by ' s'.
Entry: 8 h 20 min
